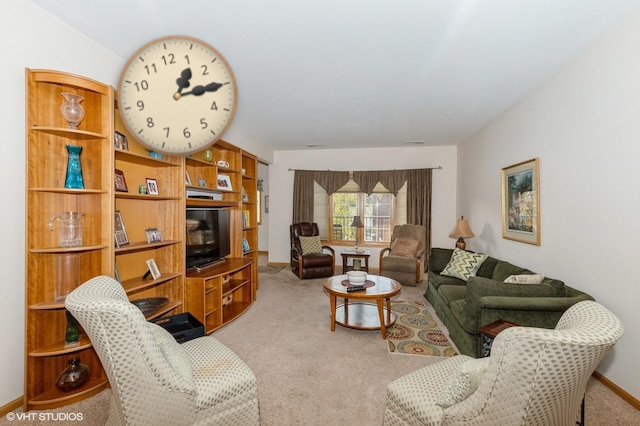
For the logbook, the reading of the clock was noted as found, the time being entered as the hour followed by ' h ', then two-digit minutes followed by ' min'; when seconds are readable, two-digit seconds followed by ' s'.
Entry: 1 h 15 min
